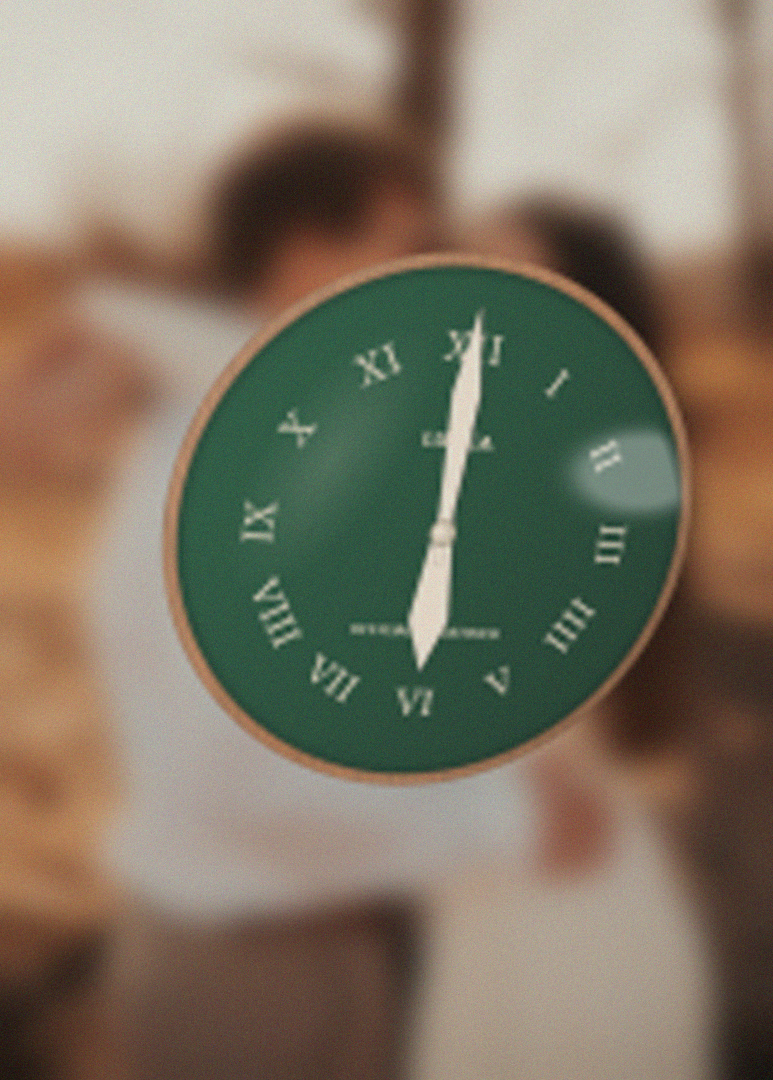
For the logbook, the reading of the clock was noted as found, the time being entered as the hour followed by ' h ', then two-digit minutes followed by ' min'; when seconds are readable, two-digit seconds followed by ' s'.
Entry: 6 h 00 min
